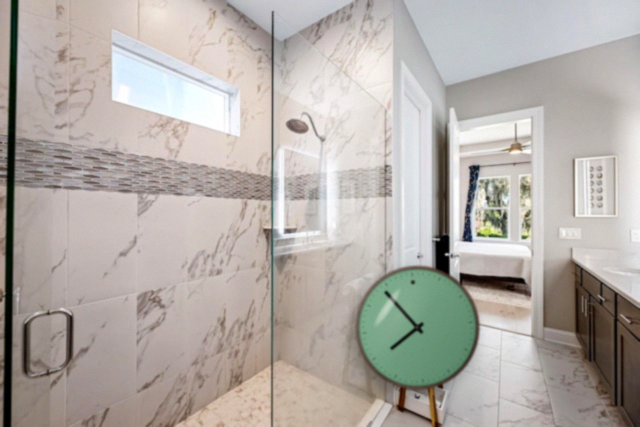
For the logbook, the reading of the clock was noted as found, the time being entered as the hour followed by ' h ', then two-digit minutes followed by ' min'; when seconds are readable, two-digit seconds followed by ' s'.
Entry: 7 h 54 min
